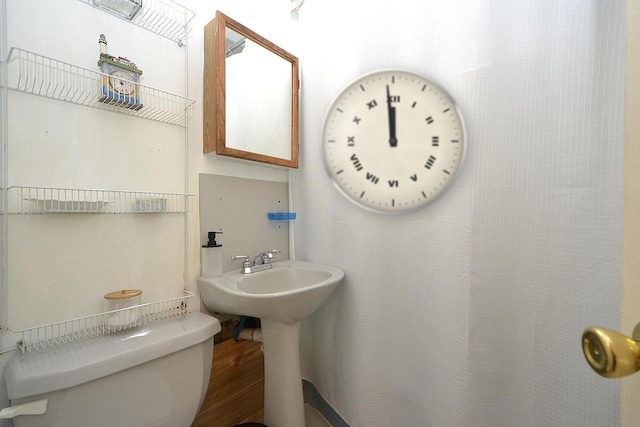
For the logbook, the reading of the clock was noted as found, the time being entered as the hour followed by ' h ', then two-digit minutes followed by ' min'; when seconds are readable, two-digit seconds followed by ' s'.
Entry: 11 h 59 min
